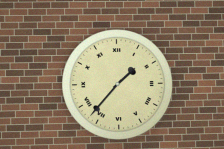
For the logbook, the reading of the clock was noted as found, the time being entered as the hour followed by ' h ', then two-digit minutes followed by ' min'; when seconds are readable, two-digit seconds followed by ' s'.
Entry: 1 h 37 min
